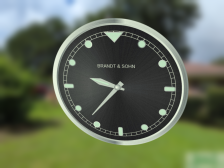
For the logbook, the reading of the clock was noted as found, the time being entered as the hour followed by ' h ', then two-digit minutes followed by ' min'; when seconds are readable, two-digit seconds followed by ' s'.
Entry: 9 h 37 min
